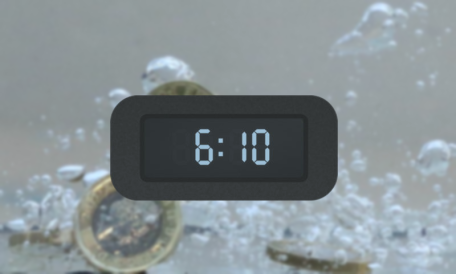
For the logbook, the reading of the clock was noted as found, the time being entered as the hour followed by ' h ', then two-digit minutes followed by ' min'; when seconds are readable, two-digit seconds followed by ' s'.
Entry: 6 h 10 min
